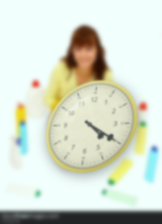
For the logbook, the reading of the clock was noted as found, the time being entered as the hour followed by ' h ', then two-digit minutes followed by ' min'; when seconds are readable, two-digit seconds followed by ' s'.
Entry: 4 h 20 min
